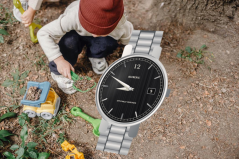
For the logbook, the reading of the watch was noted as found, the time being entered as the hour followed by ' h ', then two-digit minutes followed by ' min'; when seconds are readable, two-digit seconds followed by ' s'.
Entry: 8 h 49 min
